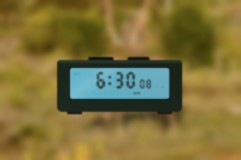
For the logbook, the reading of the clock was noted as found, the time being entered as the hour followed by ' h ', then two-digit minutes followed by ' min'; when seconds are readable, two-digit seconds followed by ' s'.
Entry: 6 h 30 min 08 s
